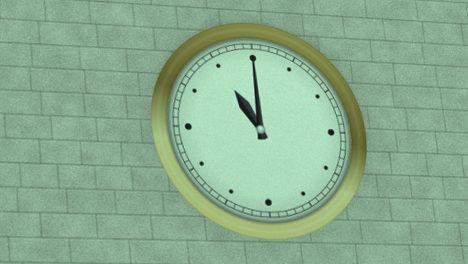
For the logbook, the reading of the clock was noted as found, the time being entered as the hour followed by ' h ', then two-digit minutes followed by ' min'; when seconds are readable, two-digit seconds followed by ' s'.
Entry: 11 h 00 min
